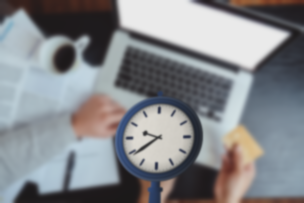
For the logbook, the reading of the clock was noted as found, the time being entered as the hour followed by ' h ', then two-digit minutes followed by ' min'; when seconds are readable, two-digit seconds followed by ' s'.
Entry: 9 h 39 min
